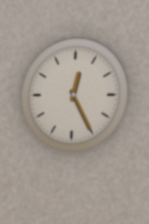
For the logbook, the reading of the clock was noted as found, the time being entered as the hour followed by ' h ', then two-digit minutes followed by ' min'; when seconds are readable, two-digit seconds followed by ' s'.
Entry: 12 h 25 min
